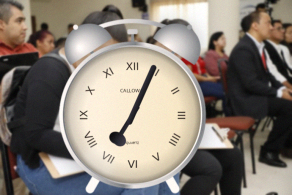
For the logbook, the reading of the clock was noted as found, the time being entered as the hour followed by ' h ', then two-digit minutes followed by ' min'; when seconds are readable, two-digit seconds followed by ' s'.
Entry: 7 h 04 min
